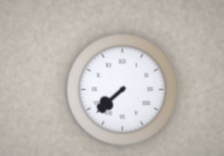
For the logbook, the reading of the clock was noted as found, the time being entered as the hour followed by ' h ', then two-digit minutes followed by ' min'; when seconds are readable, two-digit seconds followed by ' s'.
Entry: 7 h 38 min
